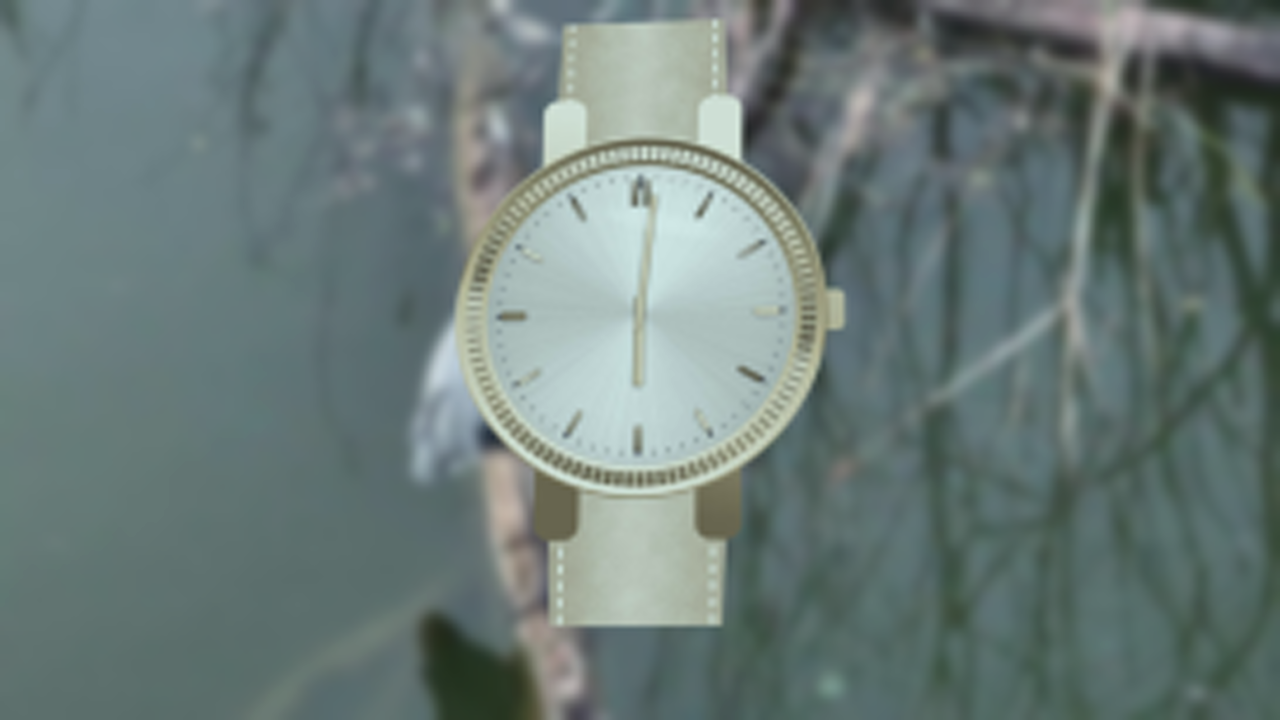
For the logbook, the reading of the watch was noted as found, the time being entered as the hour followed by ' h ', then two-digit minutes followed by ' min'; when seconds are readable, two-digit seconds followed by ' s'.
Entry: 6 h 01 min
